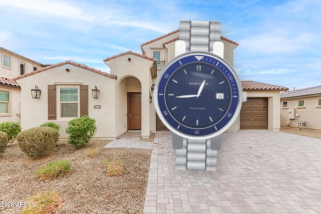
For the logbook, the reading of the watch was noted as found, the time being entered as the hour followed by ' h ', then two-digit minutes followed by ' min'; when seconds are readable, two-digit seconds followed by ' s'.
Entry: 12 h 44 min
